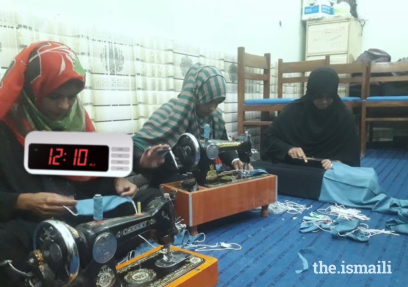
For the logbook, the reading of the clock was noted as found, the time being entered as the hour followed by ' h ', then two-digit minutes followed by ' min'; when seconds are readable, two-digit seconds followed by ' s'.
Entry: 12 h 10 min
